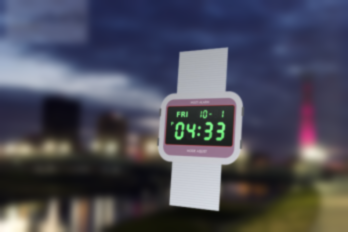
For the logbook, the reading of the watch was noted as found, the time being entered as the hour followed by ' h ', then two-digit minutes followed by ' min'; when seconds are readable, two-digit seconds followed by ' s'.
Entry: 4 h 33 min
